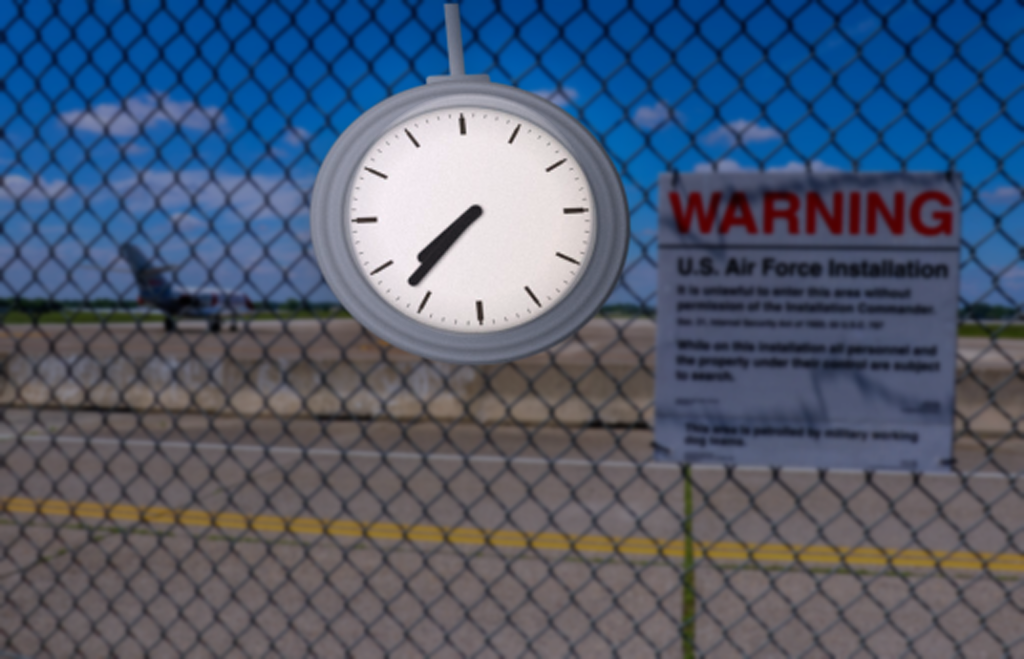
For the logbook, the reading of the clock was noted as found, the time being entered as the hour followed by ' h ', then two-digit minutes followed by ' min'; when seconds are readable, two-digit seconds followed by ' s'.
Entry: 7 h 37 min
